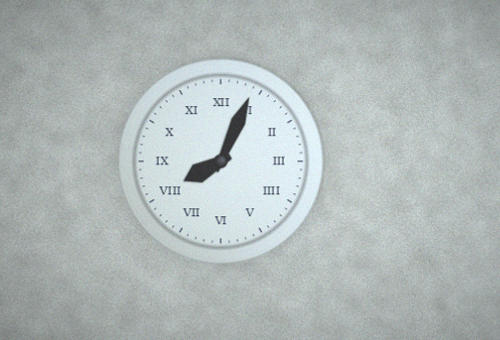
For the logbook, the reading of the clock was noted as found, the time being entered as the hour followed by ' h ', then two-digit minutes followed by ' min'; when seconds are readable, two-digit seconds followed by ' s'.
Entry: 8 h 04 min
